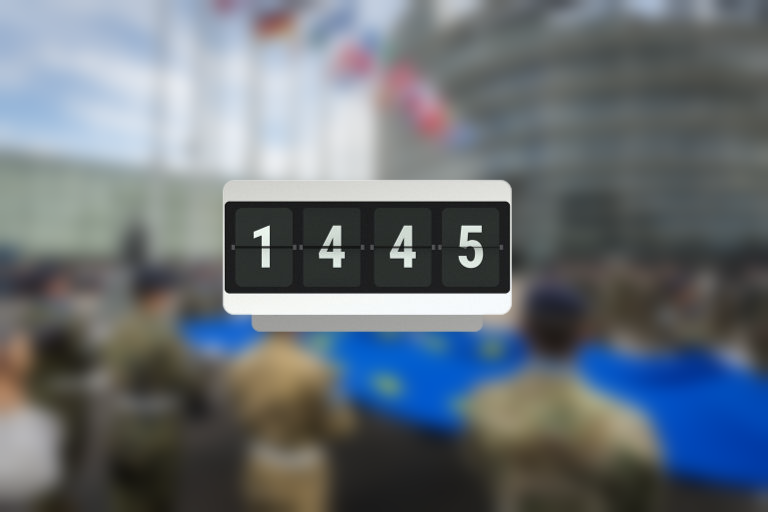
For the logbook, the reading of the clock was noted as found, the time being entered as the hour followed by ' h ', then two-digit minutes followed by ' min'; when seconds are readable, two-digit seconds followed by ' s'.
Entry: 14 h 45 min
